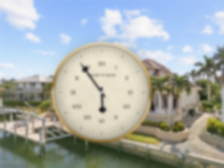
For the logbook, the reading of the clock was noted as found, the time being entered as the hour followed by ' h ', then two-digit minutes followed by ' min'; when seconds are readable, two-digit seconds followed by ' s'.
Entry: 5 h 54 min
